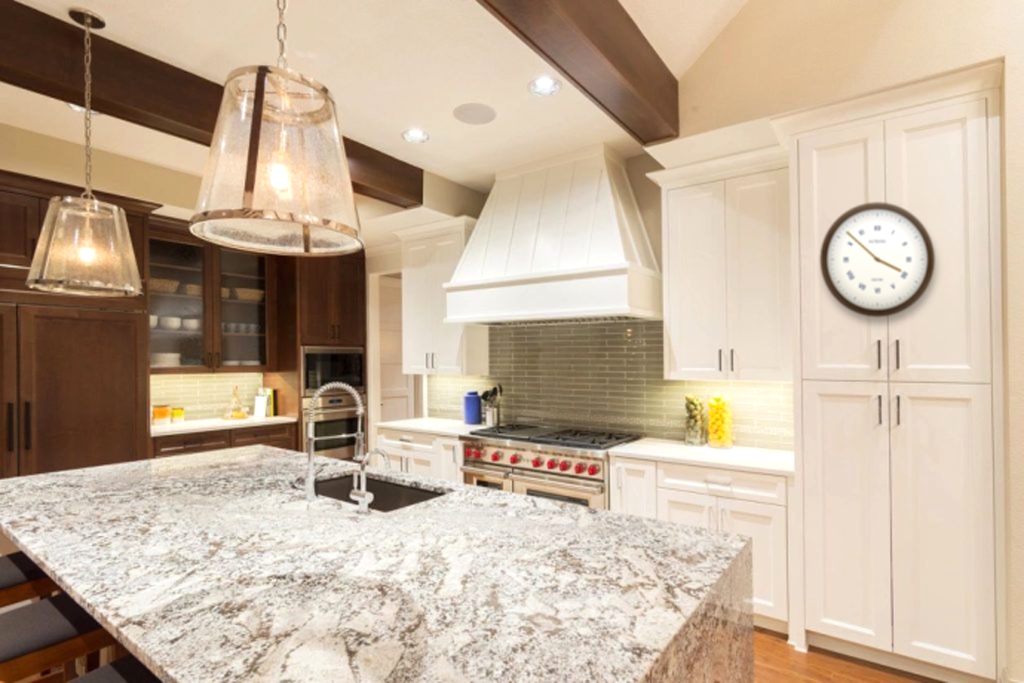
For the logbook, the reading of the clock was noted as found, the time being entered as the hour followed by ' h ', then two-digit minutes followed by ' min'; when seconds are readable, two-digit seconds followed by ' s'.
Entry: 3 h 52 min
